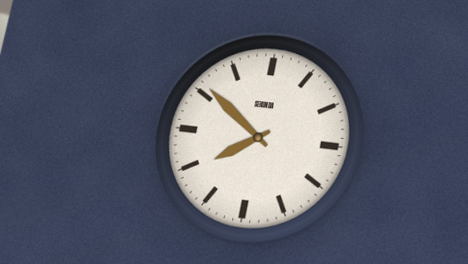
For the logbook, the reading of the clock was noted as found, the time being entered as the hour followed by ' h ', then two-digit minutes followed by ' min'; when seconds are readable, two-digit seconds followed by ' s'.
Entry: 7 h 51 min
